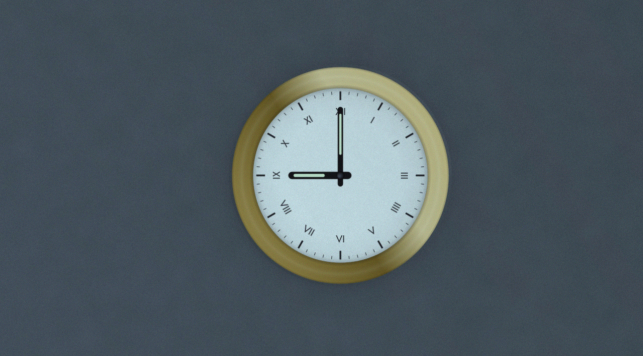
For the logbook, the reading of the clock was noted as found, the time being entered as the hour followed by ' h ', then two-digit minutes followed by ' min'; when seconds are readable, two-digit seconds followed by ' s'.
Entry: 9 h 00 min
